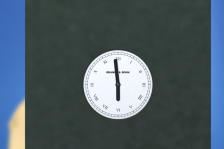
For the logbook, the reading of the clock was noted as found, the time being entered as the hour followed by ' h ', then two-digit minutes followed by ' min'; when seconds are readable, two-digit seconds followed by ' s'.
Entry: 5 h 59 min
